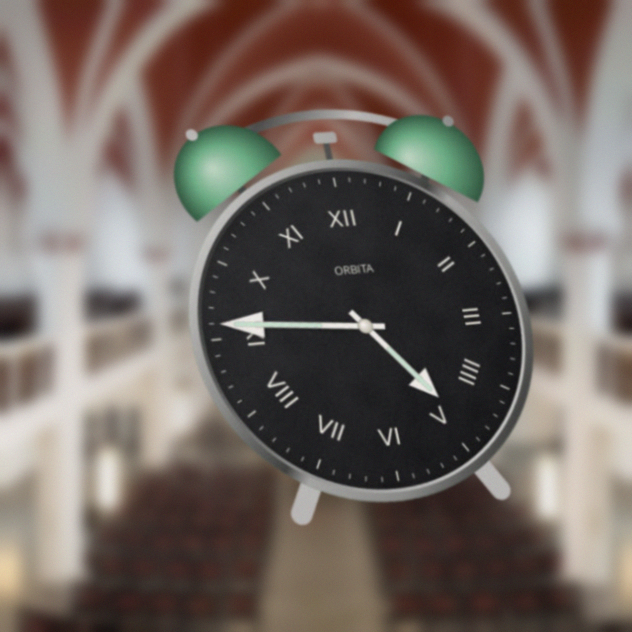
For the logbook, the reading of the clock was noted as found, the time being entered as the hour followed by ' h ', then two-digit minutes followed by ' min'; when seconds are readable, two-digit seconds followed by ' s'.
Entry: 4 h 46 min
